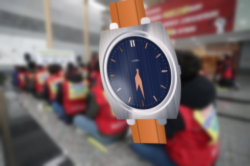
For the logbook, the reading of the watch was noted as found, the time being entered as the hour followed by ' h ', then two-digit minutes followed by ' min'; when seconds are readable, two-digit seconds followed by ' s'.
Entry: 6 h 29 min
